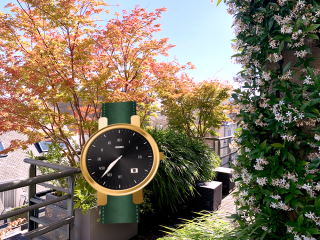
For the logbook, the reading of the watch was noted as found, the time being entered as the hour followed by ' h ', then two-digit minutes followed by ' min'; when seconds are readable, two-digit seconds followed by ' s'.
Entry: 7 h 37 min
